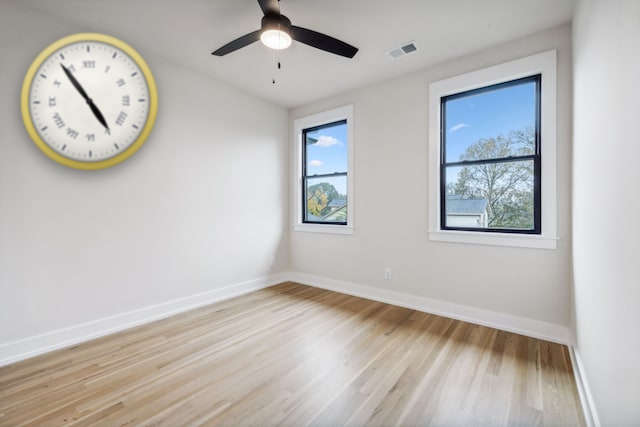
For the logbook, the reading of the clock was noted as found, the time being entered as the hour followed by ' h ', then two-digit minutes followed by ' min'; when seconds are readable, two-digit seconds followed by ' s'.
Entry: 4 h 54 min
